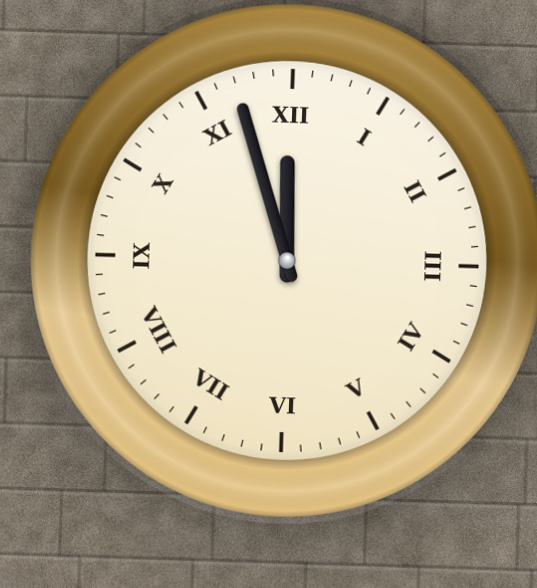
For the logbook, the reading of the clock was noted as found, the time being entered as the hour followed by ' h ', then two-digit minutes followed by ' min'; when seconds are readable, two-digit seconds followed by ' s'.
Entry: 11 h 57 min
